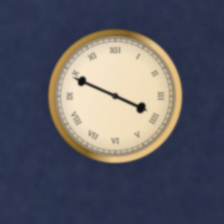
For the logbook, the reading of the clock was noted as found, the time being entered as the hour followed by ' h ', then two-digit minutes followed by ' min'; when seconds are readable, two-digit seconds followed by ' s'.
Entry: 3 h 49 min
